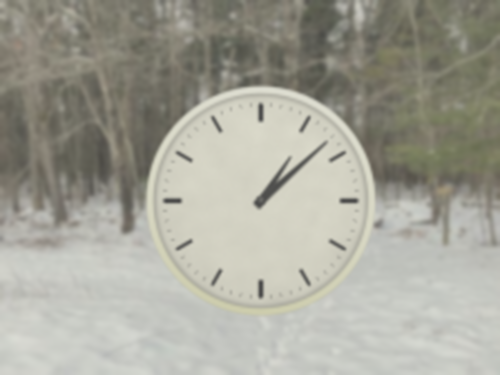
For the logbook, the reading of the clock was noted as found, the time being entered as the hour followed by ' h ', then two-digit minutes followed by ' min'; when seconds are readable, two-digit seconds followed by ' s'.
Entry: 1 h 08 min
